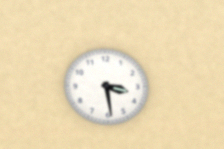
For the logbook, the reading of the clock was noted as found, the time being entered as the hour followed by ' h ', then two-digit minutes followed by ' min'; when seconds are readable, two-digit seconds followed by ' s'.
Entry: 3 h 29 min
